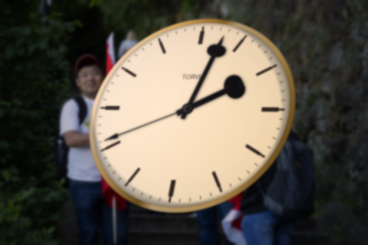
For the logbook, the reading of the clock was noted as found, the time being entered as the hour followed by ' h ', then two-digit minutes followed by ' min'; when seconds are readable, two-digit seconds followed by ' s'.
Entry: 2 h 02 min 41 s
